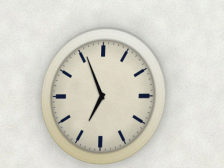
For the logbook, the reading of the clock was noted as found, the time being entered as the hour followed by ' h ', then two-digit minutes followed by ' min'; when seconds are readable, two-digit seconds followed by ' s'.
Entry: 6 h 56 min
